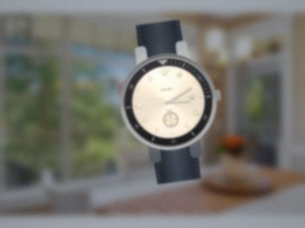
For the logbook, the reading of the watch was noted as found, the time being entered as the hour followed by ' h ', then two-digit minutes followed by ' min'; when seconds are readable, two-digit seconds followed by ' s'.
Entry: 3 h 11 min
